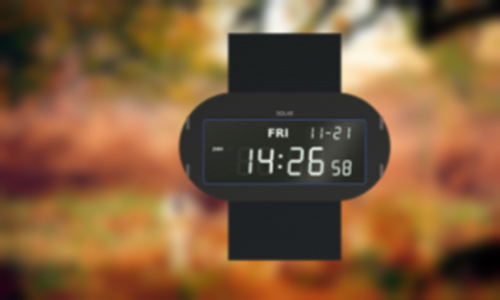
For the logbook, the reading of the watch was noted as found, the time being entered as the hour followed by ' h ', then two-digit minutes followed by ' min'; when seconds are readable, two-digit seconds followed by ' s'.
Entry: 14 h 26 min 58 s
